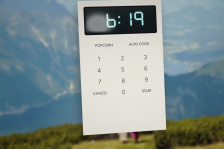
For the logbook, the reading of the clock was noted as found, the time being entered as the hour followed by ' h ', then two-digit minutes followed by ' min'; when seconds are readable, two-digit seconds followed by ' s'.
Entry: 6 h 19 min
